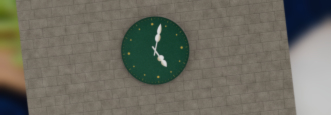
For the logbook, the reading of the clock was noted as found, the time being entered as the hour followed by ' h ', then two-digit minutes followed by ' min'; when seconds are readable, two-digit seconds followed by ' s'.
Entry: 5 h 03 min
